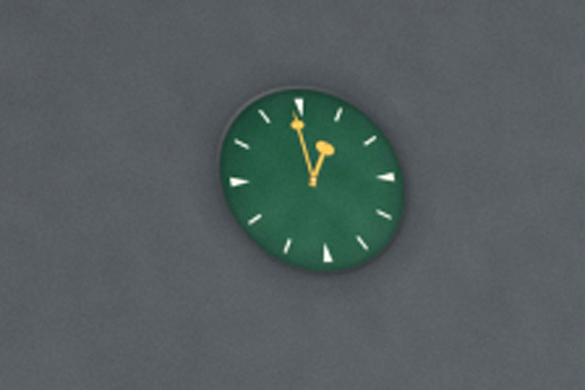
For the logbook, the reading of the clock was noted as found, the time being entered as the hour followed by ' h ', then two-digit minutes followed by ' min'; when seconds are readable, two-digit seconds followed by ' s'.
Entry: 12 h 59 min
